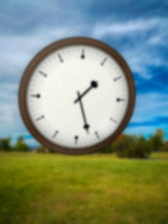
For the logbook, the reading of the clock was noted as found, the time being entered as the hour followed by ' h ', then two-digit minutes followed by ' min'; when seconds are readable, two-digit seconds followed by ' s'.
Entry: 1 h 27 min
